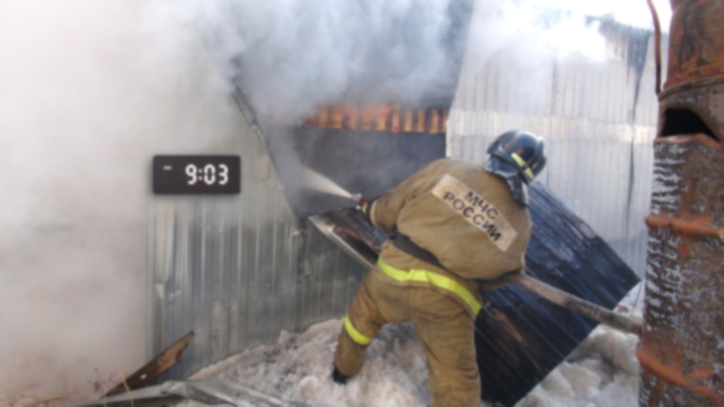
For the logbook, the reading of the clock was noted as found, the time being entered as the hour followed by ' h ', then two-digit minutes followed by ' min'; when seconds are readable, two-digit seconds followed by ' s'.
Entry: 9 h 03 min
